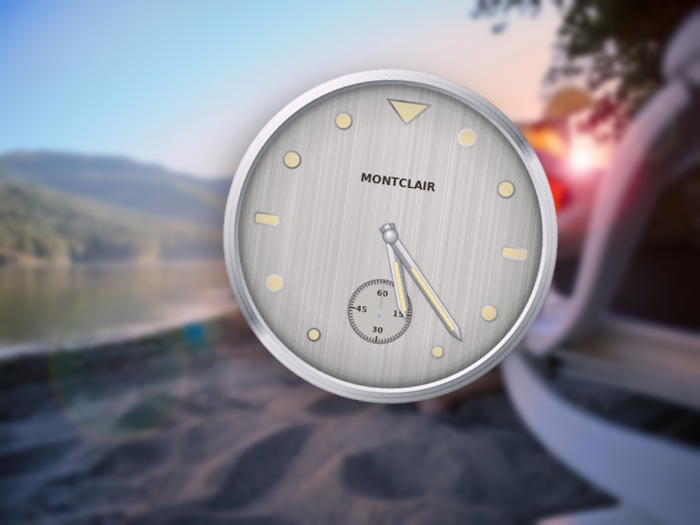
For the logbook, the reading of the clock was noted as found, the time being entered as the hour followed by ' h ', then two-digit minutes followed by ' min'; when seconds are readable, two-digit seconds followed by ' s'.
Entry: 5 h 23 min
